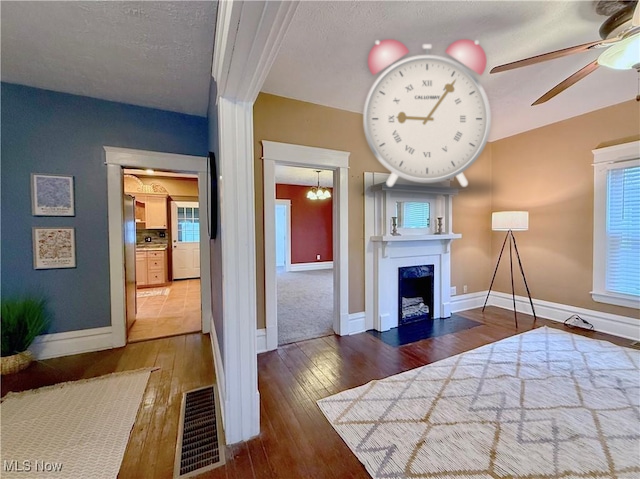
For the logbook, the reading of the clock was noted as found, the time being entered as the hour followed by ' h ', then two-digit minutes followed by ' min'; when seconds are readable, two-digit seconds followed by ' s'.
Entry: 9 h 06 min
